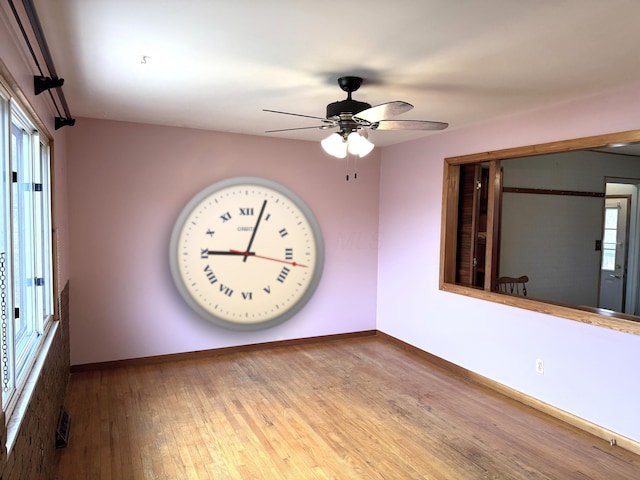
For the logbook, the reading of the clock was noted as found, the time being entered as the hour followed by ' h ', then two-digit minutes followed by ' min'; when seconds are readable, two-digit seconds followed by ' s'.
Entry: 9 h 03 min 17 s
